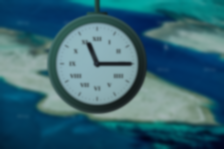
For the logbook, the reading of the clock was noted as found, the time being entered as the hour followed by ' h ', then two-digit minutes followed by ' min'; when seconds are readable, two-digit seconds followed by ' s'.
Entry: 11 h 15 min
